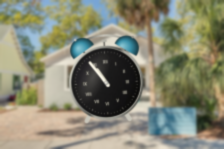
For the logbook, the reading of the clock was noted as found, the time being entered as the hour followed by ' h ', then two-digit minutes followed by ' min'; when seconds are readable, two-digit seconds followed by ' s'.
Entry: 10 h 54 min
